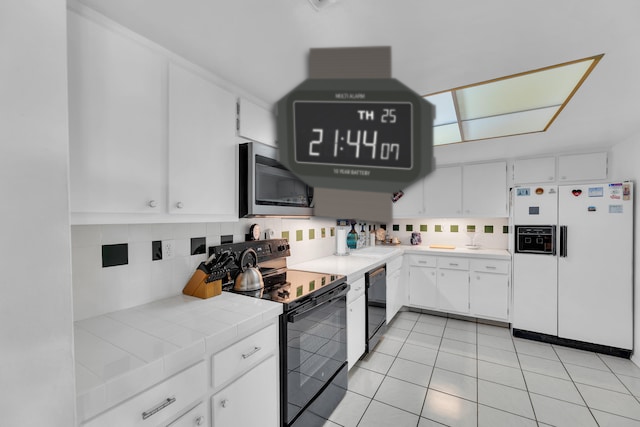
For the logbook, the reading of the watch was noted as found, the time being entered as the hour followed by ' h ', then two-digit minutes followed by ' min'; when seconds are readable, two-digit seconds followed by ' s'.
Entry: 21 h 44 min 07 s
